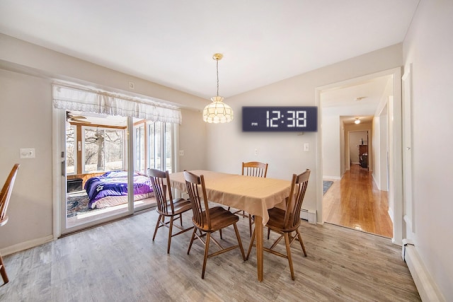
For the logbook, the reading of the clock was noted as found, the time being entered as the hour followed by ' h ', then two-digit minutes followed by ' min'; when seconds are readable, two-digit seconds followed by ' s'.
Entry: 12 h 38 min
